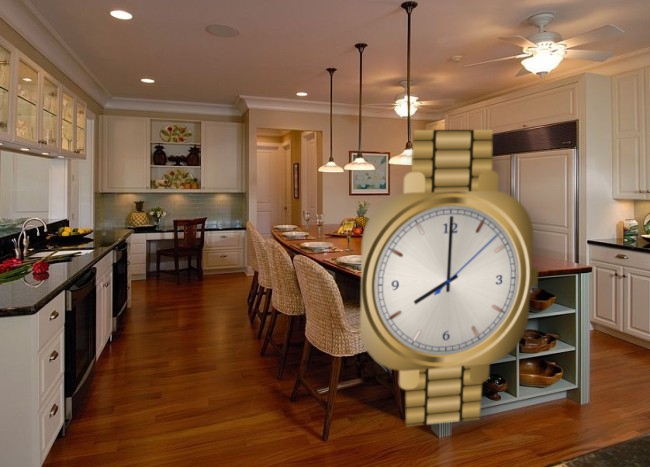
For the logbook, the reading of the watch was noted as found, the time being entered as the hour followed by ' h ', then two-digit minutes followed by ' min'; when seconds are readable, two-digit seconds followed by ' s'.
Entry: 8 h 00 min 08 s
